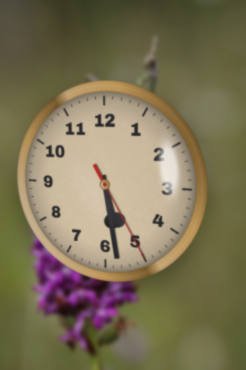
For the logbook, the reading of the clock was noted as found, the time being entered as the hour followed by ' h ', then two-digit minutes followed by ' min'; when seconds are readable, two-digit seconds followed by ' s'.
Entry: 5 h 28 min 25 s
